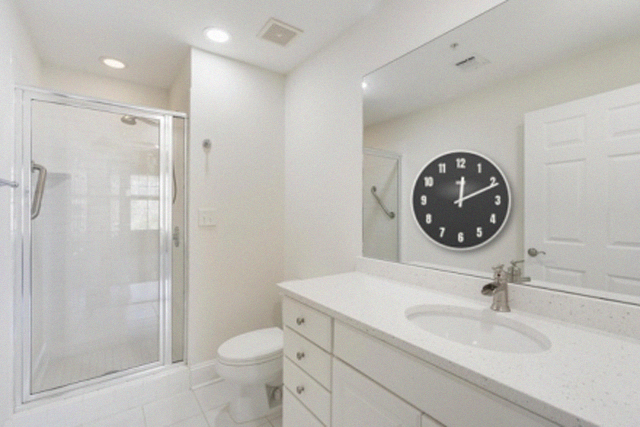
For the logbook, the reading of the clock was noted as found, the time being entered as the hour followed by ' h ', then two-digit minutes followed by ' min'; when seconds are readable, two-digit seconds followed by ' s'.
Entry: 12 h 11 min
